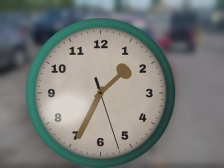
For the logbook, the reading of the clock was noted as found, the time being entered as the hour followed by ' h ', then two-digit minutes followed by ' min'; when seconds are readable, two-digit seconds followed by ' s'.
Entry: 1 h 34 min 27 s
